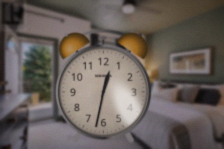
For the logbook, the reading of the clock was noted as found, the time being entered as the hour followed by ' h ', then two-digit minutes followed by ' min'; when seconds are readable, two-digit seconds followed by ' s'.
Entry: 12 h 32 min
